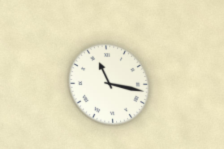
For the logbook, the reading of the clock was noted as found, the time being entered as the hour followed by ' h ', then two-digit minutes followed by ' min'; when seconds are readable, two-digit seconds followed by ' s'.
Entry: 11 h 17 min
